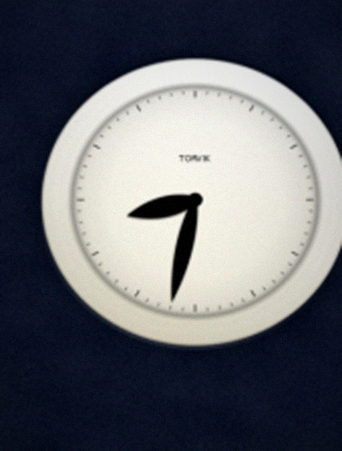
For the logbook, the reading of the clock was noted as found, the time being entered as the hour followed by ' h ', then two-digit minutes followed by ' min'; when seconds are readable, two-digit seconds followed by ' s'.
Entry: 8 h 32 min
